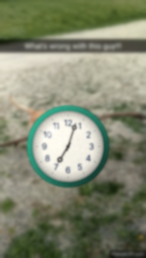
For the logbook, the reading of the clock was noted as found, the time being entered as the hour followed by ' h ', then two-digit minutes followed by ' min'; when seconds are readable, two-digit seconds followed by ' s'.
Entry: 7 h 03 min
